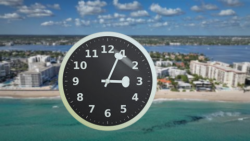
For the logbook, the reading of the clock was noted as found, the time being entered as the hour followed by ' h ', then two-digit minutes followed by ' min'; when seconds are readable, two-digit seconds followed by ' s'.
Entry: 3 h 04 min
